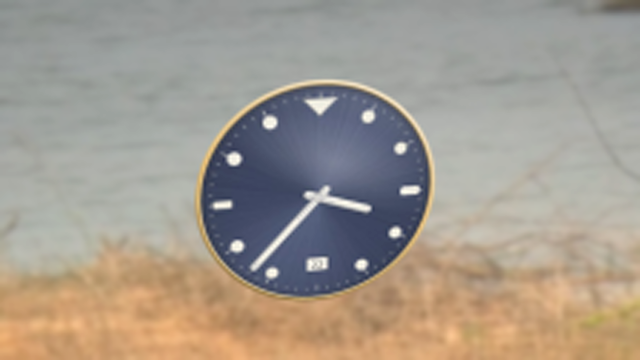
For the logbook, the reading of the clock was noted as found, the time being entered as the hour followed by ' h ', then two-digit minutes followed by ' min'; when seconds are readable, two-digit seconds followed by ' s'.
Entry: 3 h 37 min
